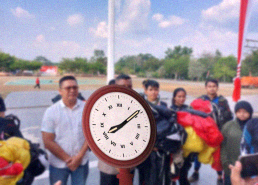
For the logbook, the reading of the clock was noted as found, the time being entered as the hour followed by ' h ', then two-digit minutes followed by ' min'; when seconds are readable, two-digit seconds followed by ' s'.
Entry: 8 h 09 min
